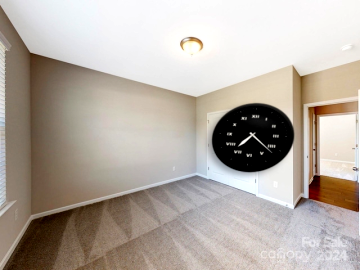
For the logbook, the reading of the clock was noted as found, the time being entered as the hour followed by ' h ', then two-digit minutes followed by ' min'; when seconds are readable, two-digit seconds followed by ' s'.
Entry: 7 h 22 min
